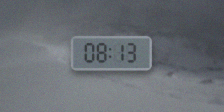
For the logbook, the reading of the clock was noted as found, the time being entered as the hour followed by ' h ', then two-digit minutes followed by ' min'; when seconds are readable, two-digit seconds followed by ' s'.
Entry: 8 h 13 min
